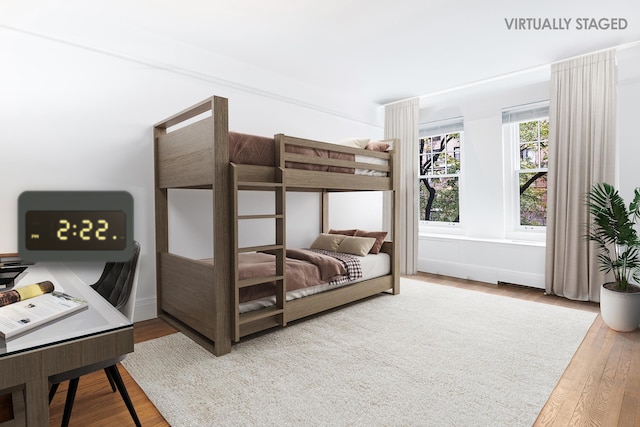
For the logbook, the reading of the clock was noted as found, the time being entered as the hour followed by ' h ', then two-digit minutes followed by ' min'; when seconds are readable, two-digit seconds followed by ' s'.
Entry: 2 h 22 min
